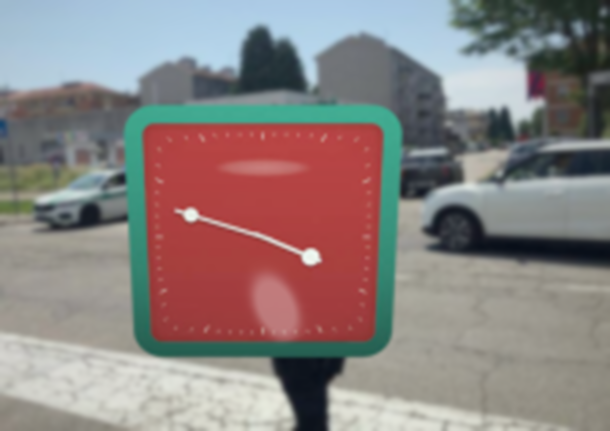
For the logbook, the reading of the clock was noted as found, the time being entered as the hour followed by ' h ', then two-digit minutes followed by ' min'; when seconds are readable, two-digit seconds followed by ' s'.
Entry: 3 h 48 min
